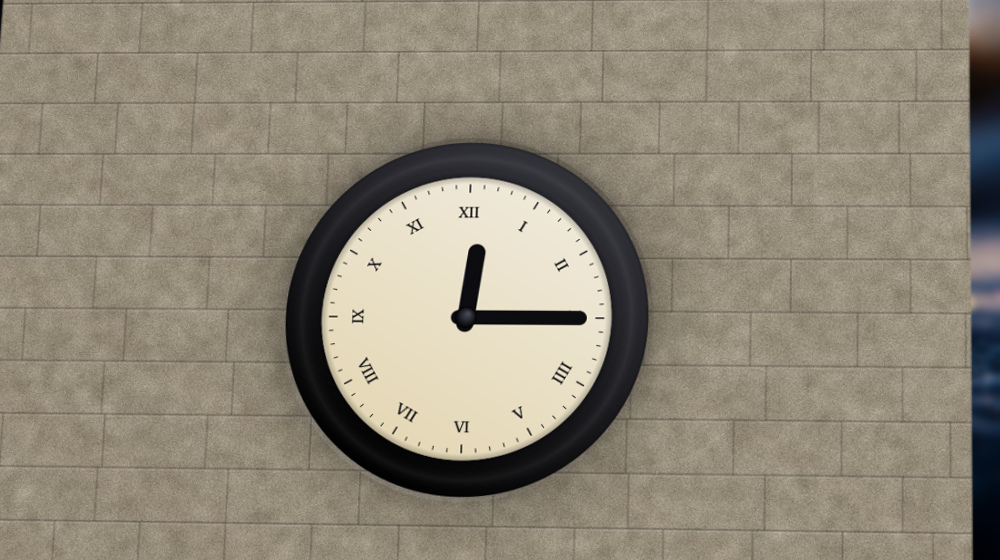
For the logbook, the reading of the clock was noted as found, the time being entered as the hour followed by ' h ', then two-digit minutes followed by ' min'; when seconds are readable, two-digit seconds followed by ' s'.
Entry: 12 h 15 min
